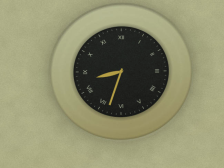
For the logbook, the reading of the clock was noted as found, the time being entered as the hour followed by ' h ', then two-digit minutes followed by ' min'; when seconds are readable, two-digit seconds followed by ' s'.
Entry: 8 h 33 min
